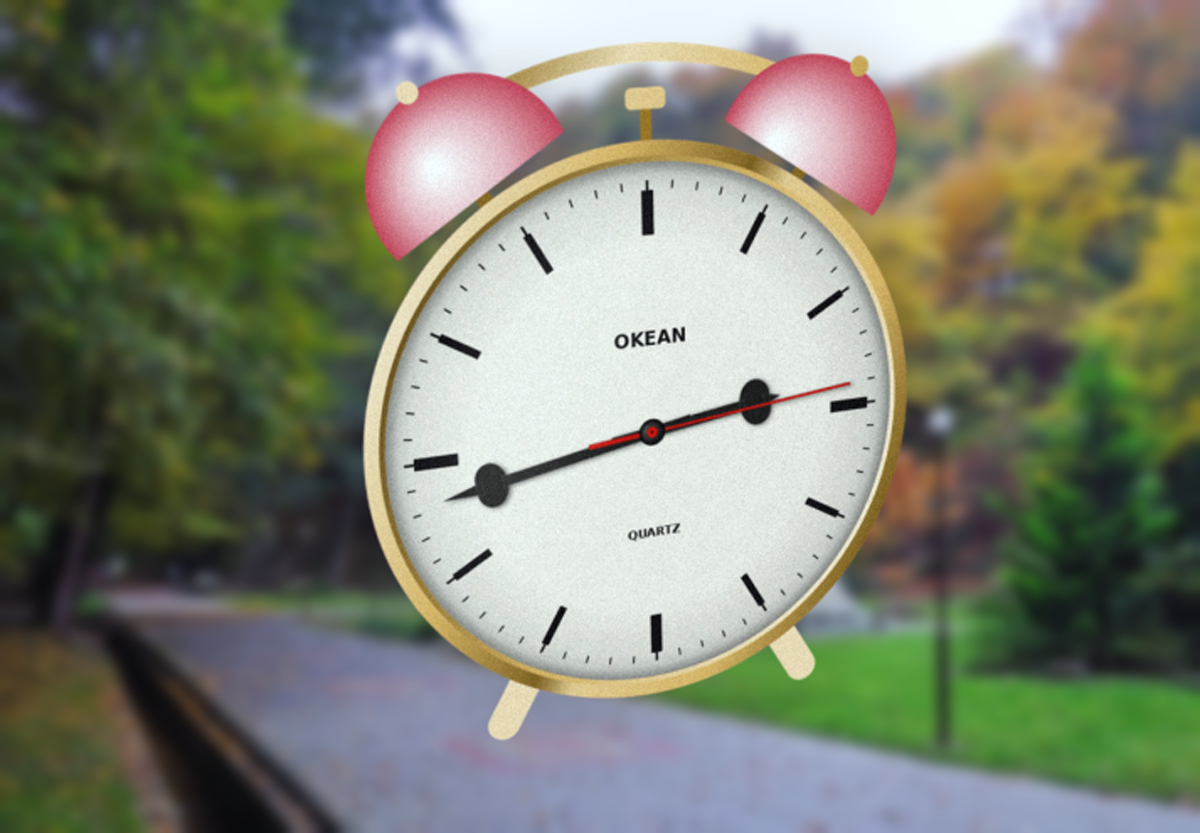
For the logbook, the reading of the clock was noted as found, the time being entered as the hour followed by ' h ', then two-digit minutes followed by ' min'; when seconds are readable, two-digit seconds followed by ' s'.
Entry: 2 h 43 min 14 s
